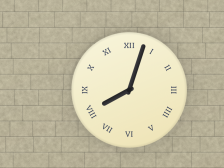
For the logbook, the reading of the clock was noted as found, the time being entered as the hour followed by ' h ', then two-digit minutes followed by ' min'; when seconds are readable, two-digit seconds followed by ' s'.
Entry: 8 h 03 min
